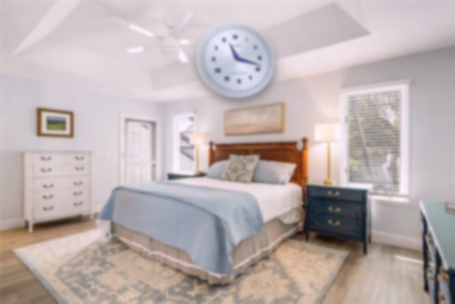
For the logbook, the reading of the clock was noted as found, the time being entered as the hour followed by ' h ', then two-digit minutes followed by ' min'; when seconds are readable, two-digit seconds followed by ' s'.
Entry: 11 h 18 min
